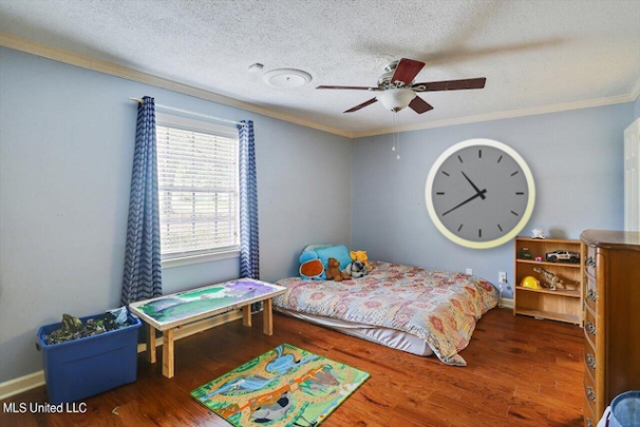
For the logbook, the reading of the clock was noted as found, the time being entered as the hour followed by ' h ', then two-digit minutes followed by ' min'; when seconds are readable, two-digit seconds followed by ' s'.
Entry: 10 h 40 min
